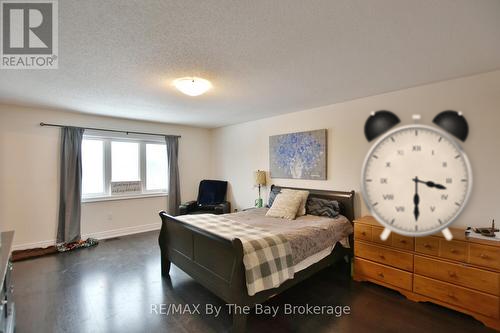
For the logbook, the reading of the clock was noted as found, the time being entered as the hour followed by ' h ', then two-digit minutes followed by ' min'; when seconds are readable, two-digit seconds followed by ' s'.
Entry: 3 h 30 min
